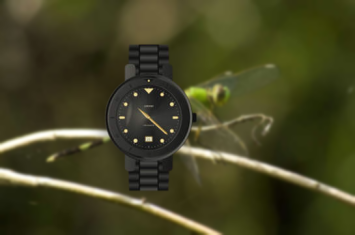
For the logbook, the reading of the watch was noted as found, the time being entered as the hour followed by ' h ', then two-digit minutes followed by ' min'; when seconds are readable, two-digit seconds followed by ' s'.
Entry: 10 h 22 min
